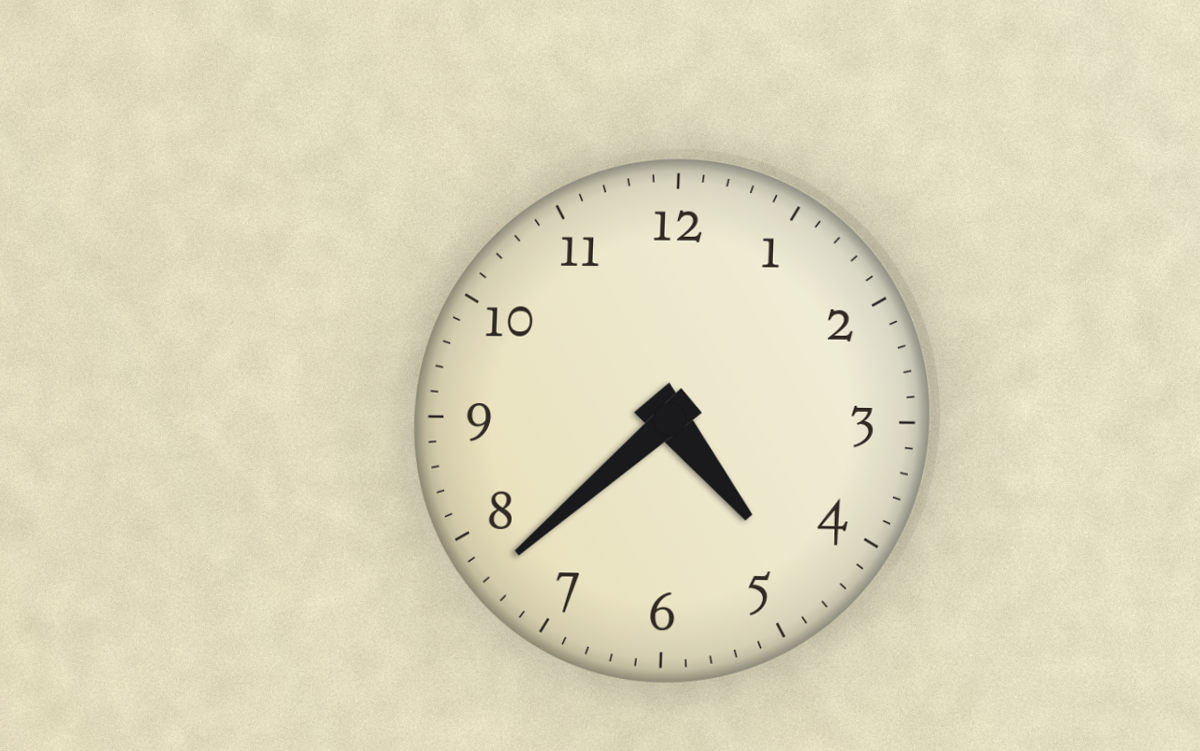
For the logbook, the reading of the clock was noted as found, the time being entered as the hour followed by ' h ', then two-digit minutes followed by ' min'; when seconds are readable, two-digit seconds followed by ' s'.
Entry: 4 h 38 min
